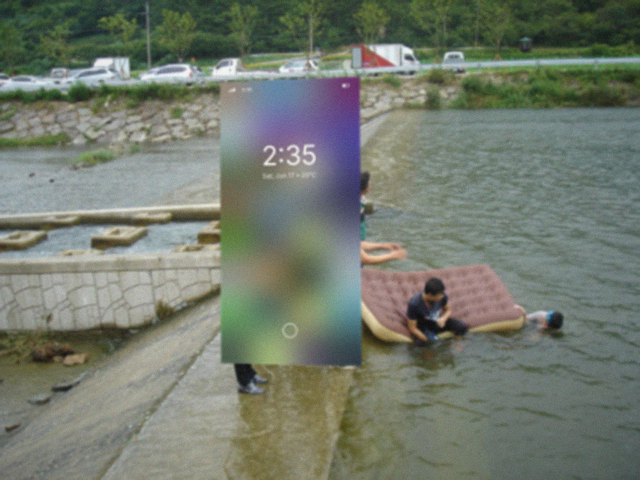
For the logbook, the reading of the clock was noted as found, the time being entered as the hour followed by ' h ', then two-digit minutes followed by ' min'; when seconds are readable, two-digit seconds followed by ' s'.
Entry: 2 h 35 min
